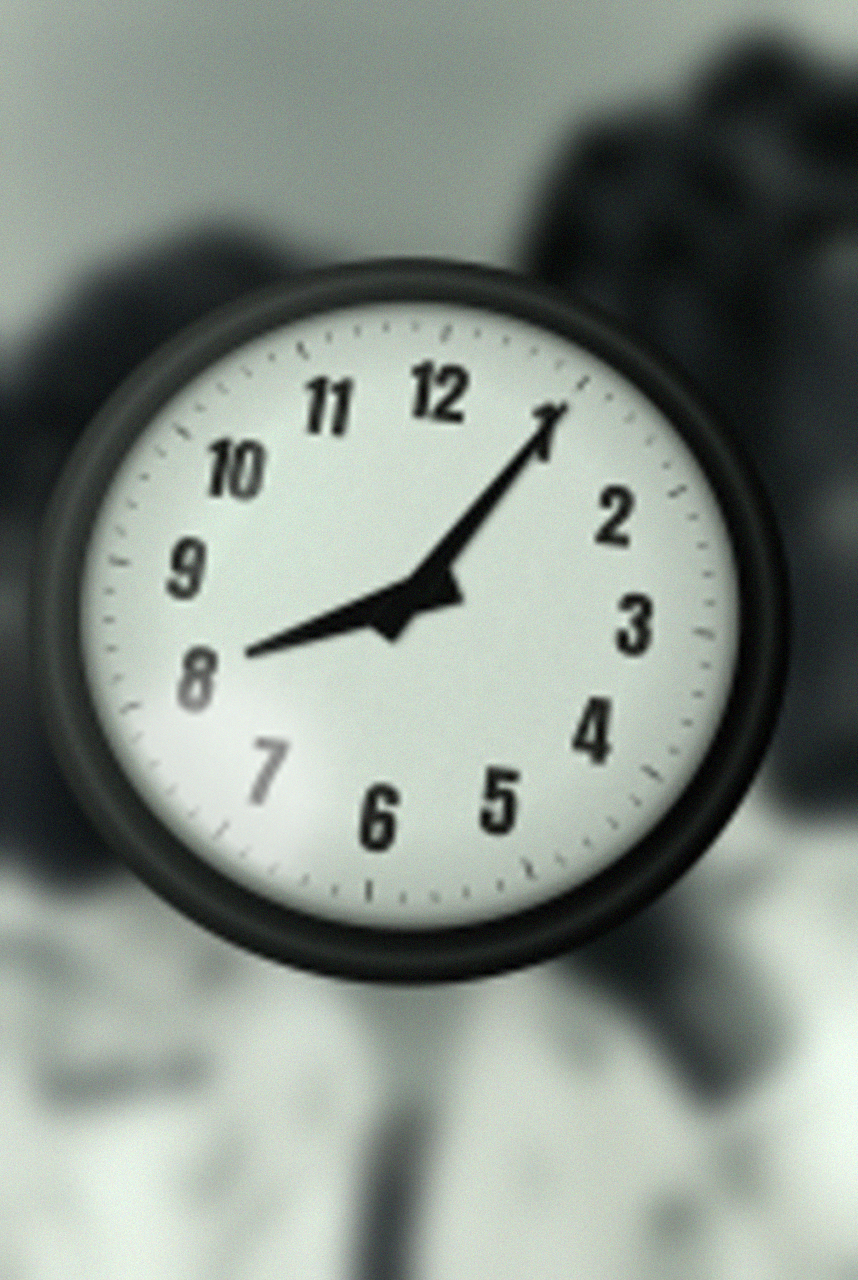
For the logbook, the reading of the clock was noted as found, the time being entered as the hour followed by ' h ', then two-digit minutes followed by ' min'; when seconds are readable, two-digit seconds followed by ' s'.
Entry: 8 h 05 min
